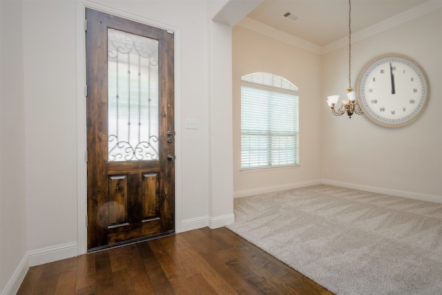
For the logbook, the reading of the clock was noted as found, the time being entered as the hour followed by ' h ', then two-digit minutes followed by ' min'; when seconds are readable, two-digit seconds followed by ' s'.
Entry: 11 h 59 min
